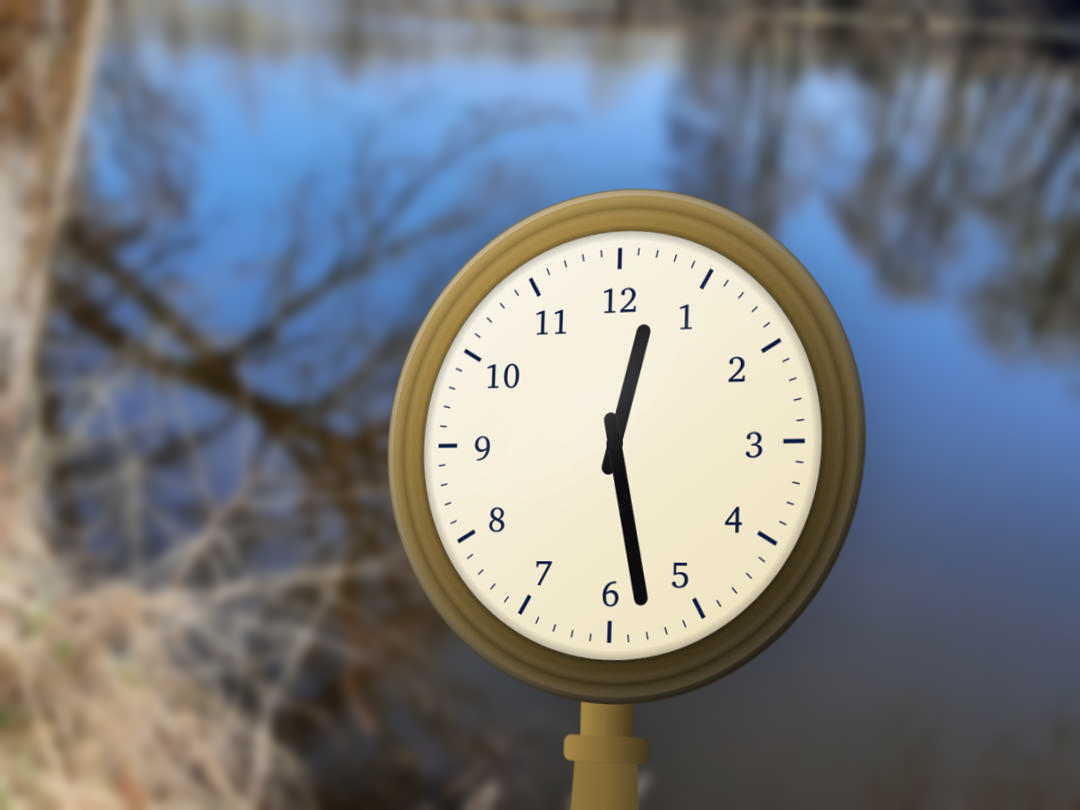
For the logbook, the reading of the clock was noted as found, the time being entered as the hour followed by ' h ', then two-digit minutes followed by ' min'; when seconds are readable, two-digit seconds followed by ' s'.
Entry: 12 h 28 min
